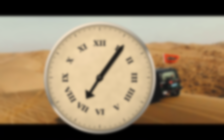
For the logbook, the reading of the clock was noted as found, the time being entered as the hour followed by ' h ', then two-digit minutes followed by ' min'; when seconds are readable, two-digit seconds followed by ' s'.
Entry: 7 h 06 min
